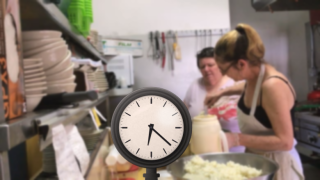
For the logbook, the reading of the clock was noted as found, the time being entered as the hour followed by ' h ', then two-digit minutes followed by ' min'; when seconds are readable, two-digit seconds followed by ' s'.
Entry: 6 h 22 min
